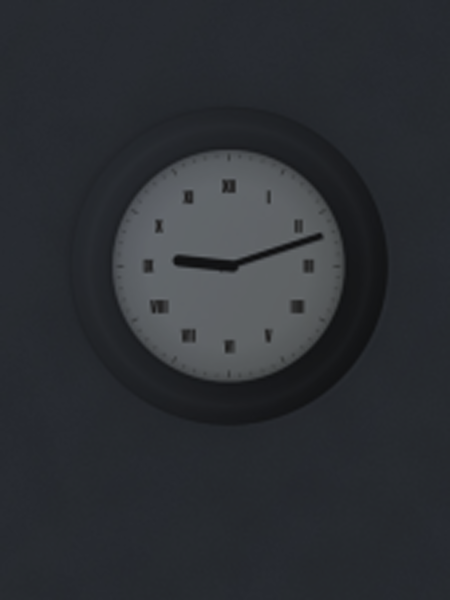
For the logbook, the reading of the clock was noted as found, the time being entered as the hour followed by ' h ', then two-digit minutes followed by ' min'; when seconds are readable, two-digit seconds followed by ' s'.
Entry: 9 h 12 min
